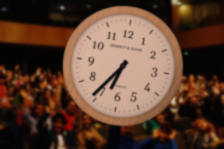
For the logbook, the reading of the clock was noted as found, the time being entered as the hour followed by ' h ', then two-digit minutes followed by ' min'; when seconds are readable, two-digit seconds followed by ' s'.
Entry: 6 h 36 min
